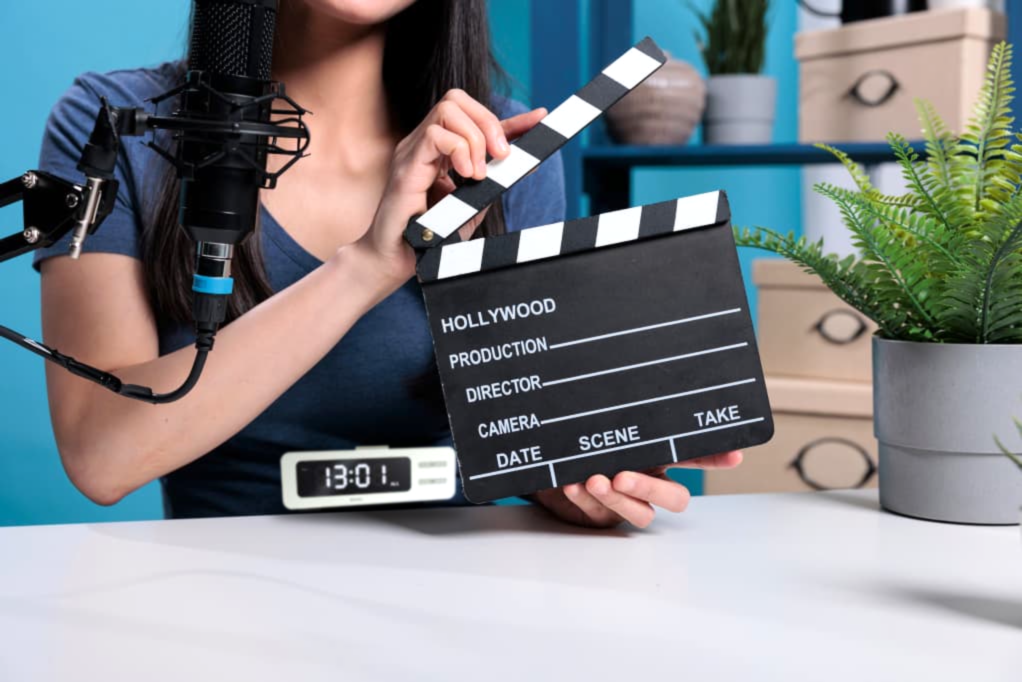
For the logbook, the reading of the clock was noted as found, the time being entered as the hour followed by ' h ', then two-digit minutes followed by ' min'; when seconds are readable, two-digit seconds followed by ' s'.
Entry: 13 h 01 min
